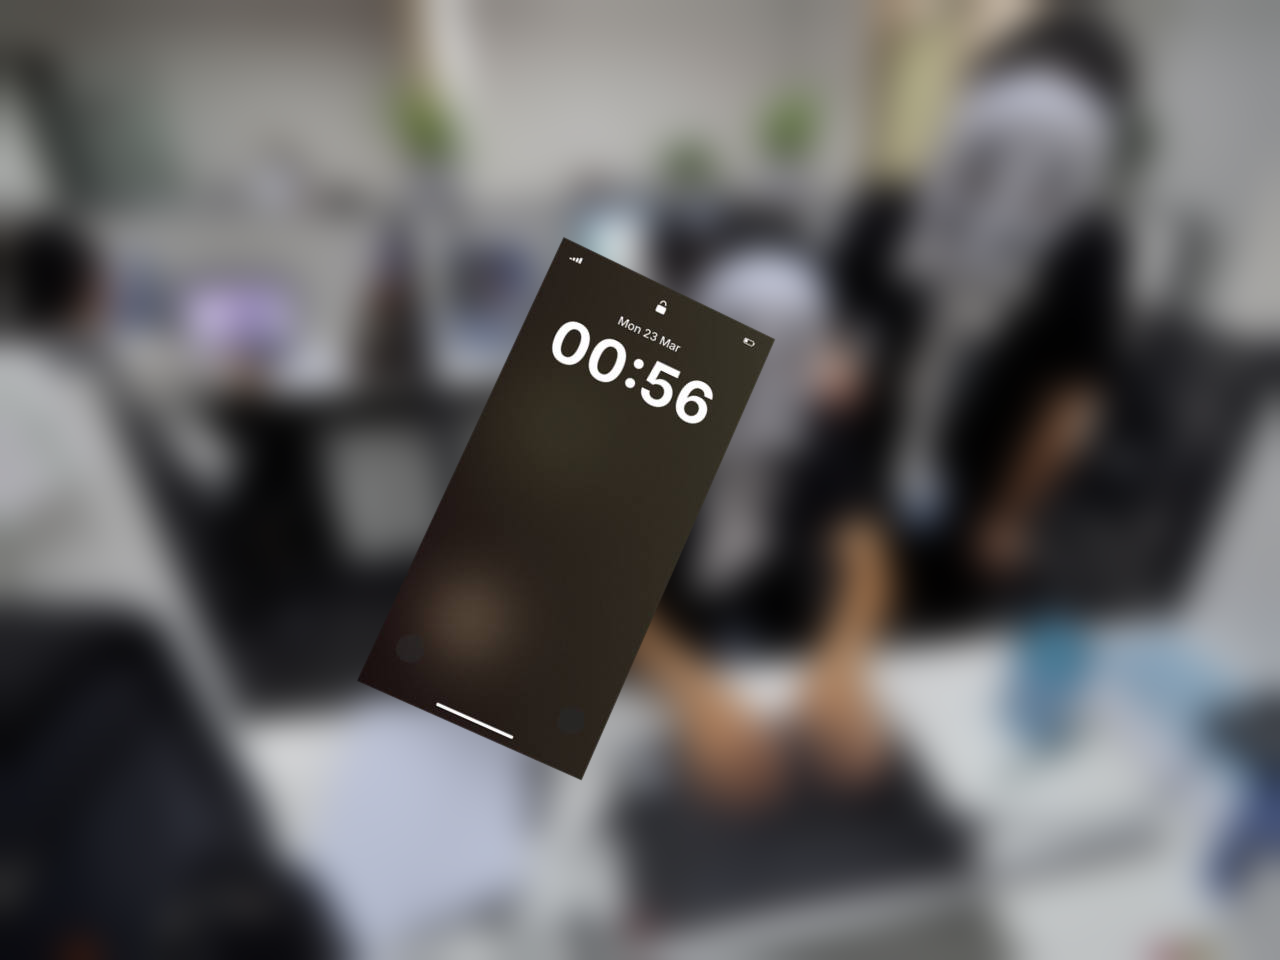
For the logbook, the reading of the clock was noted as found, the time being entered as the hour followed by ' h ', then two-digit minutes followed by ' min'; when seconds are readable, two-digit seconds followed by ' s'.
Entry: 0 h 56 min
